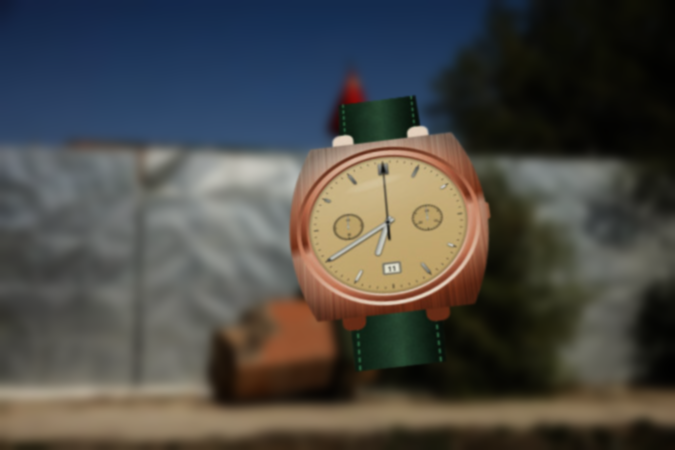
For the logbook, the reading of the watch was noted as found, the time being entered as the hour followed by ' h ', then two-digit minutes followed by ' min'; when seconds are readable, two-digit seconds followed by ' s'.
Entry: 6 h 40 min
